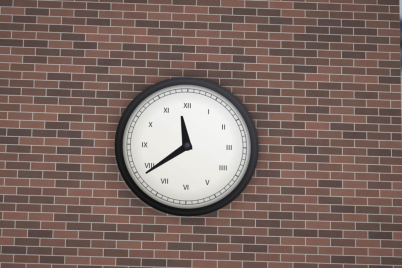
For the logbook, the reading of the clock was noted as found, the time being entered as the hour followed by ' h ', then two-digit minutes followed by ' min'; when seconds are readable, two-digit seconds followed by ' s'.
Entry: 11 h 39 min
